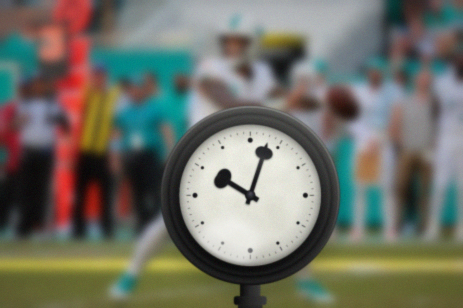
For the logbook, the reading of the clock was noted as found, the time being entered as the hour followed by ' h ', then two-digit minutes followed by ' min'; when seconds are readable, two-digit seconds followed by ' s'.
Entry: 10 h 03 min
